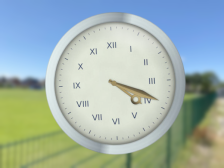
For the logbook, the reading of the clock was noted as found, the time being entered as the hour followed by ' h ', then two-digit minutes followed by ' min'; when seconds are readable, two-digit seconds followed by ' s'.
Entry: 4 h 19 min
